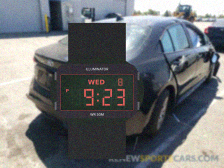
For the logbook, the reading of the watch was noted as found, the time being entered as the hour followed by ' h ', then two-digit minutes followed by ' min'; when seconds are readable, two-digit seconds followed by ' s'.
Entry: 9 h 23 min
